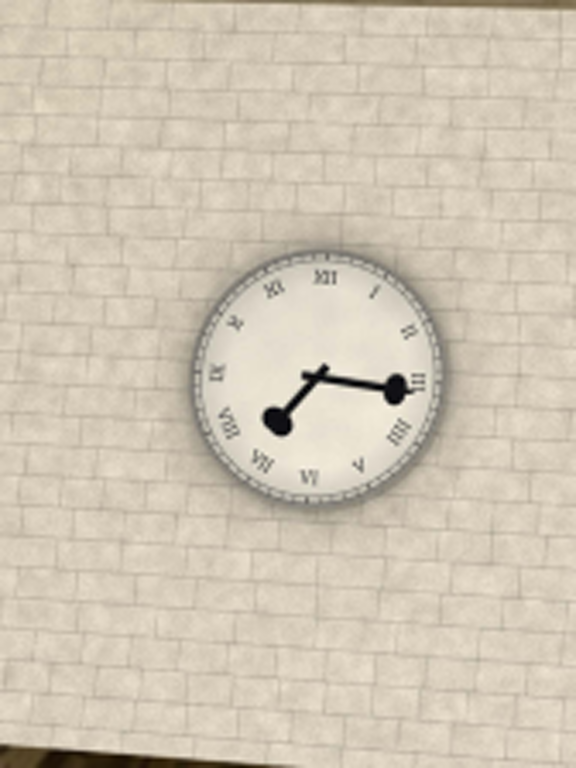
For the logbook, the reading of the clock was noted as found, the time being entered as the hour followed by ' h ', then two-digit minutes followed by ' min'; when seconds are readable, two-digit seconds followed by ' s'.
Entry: 7 h 16 min
